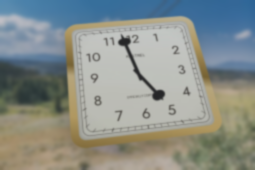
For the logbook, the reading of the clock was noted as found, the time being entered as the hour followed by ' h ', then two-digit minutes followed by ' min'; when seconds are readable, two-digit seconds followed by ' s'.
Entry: 4 h 58 min
